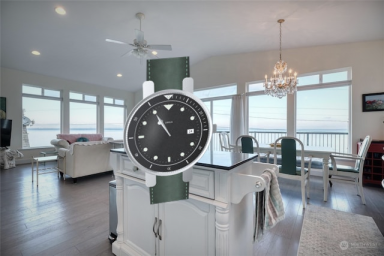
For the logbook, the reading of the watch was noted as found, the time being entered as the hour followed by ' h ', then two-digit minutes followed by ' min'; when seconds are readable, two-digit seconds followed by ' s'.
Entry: 10 h 55 min
